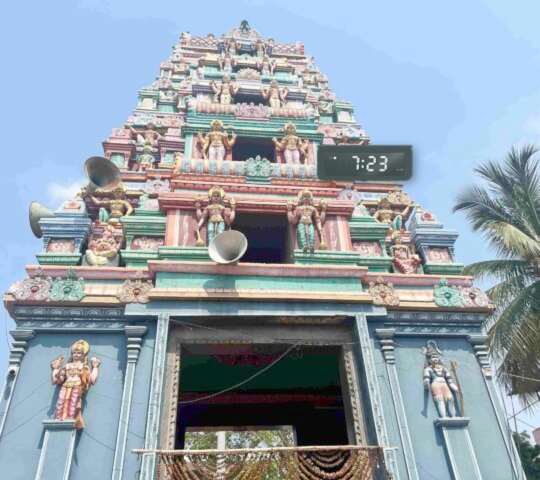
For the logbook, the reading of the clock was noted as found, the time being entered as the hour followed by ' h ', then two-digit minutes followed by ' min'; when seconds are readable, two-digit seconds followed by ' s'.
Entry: 7 h 23 min
